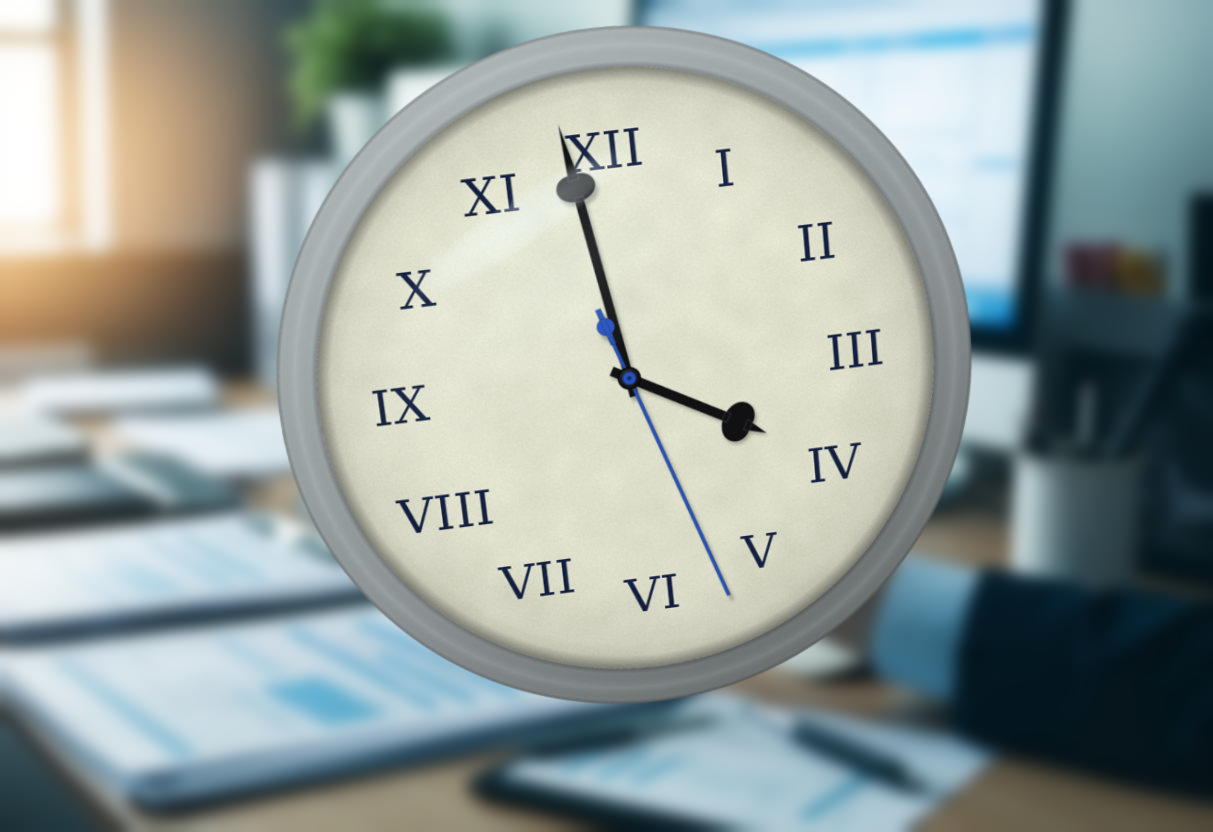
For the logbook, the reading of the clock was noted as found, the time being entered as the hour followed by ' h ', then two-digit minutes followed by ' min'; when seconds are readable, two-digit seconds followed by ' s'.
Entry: 3 h 58 min 27 s
